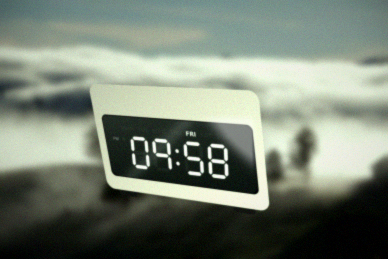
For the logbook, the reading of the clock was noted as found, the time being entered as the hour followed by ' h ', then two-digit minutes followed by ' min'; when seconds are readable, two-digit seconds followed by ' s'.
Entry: 9 h 58 min
